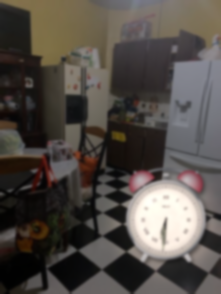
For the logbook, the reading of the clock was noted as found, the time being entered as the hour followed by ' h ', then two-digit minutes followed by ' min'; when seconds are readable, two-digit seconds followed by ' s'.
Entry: 6 h 31 min
